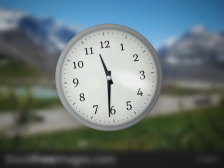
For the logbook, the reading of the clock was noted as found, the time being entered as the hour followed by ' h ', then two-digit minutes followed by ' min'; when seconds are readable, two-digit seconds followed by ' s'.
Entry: 11 h 31 min
